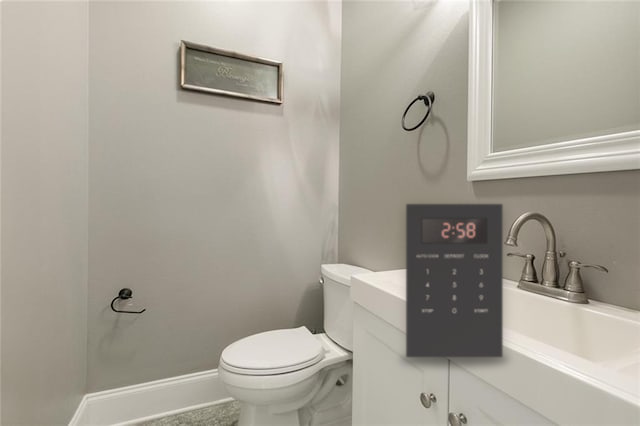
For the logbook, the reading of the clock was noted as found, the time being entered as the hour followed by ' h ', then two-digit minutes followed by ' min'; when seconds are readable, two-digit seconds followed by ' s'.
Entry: 2 h 58 min
